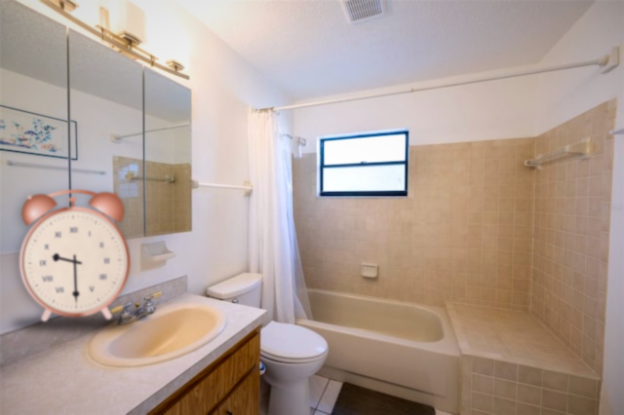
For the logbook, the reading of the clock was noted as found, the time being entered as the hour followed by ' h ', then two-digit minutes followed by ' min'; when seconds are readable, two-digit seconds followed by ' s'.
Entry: 9 h 30 min
